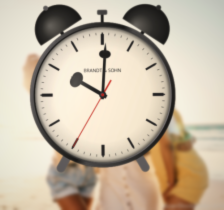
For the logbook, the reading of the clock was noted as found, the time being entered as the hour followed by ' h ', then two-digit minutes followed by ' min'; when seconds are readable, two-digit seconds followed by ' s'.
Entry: 10 h 00 min 35 s
